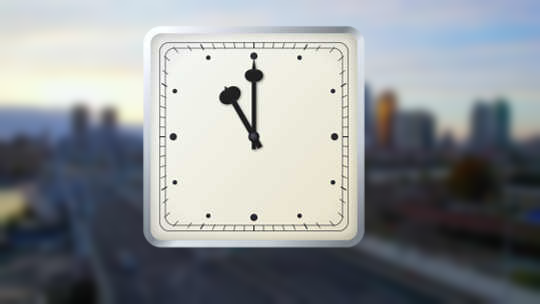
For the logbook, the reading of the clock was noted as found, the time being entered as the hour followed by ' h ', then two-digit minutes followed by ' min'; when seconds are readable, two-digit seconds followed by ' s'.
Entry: 11 h 00 min
